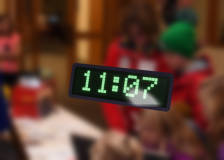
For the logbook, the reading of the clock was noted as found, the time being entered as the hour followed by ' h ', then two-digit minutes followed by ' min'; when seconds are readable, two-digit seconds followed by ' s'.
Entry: 11 h 07 min
